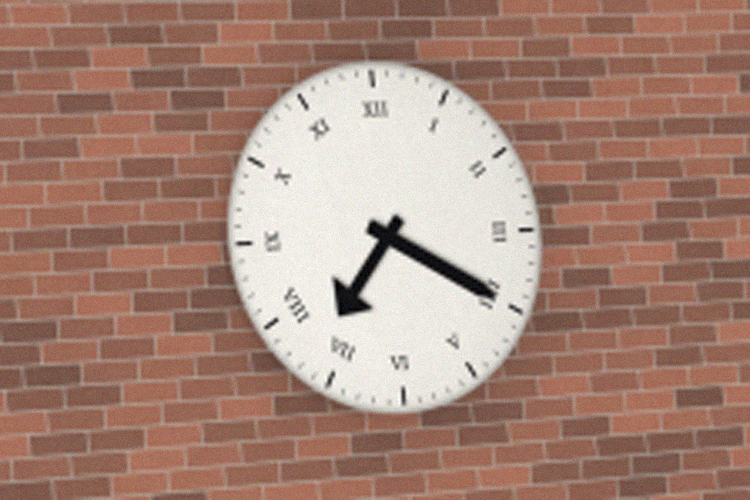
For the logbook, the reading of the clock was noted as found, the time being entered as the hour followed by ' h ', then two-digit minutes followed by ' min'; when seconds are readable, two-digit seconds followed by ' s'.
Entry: 7 h 20 min
